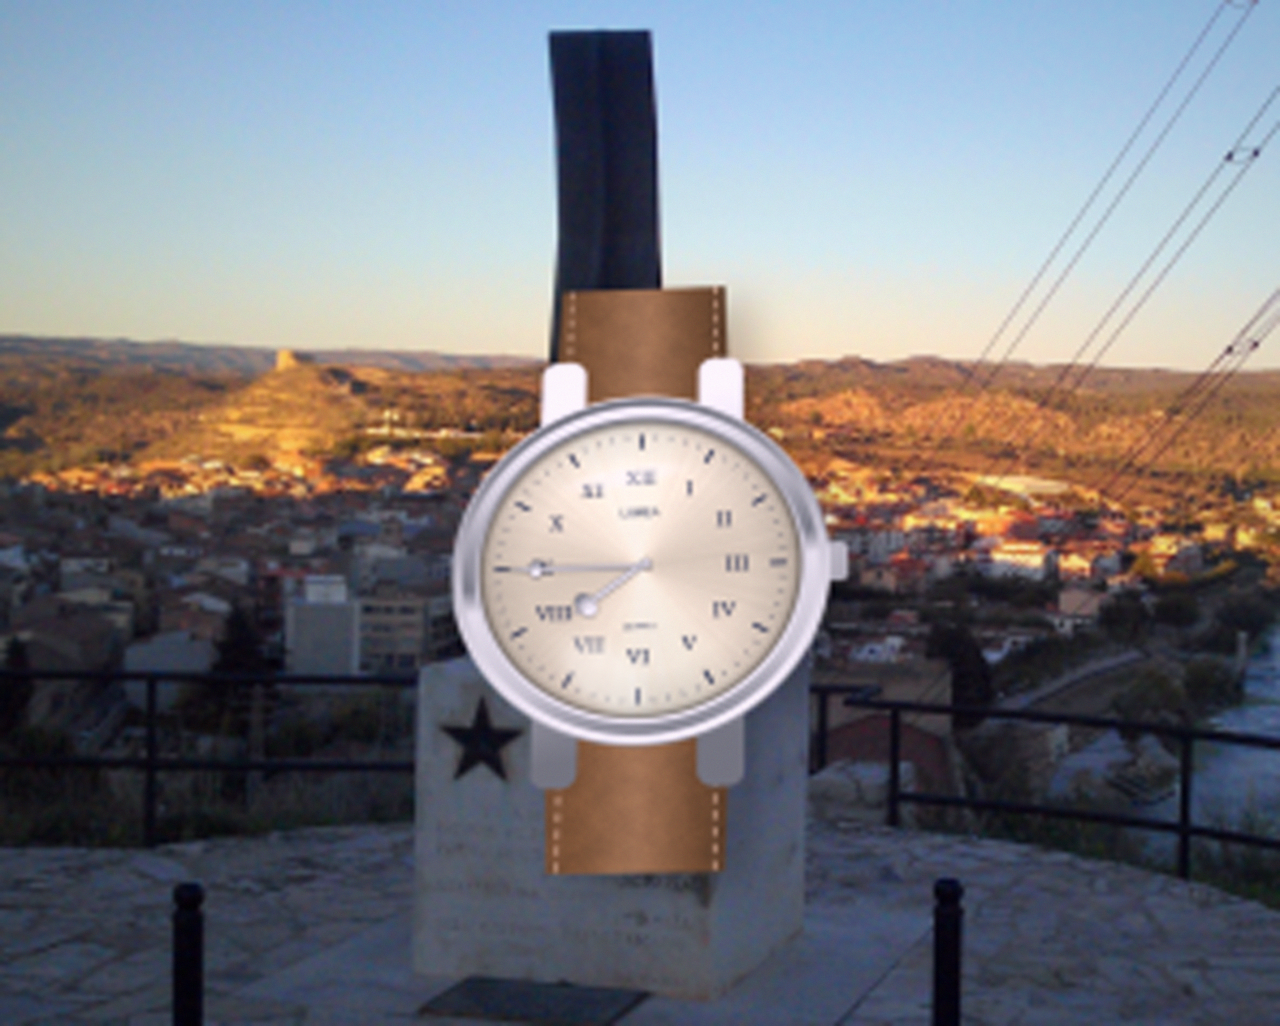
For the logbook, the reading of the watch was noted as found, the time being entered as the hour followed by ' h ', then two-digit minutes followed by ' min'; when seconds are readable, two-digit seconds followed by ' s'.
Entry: 7 h 45 min
